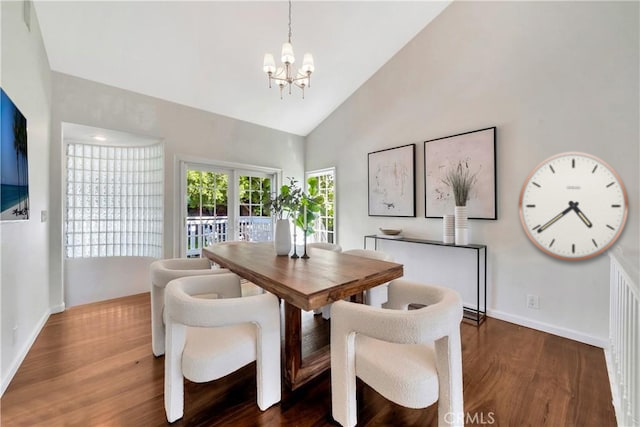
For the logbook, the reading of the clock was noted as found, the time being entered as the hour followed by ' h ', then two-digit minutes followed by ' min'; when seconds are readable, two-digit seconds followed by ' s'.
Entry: 4 h 39 min
